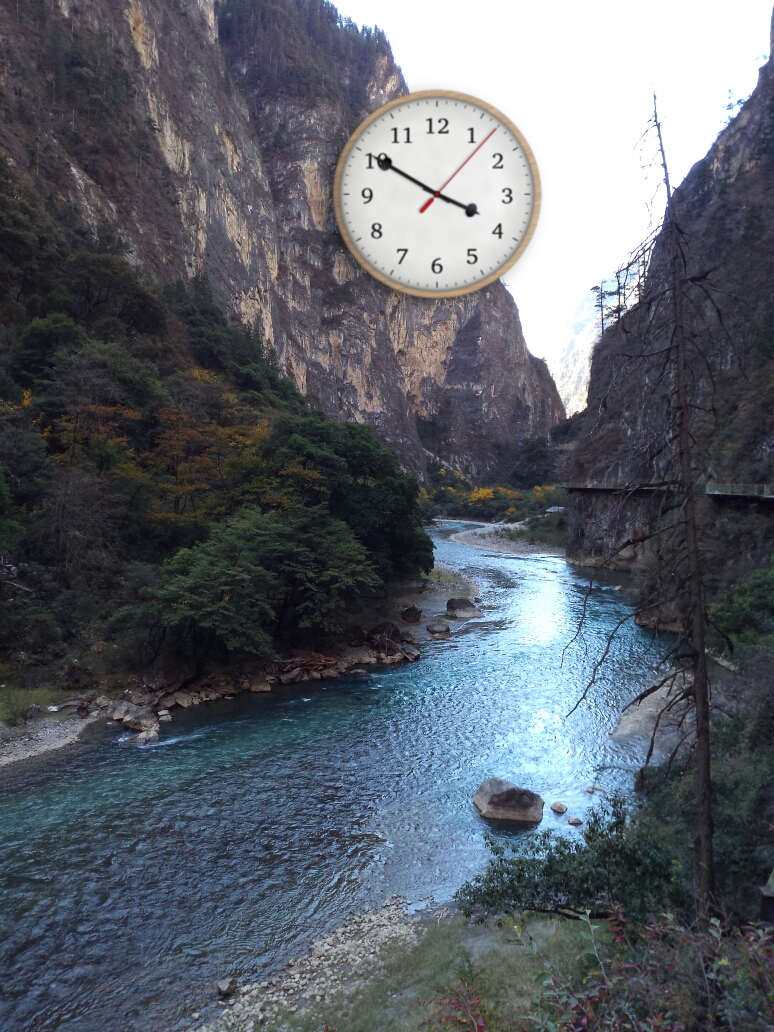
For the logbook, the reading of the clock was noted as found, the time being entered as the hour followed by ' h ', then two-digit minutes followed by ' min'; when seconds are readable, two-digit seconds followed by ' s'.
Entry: 3 h 50 min 07 s
